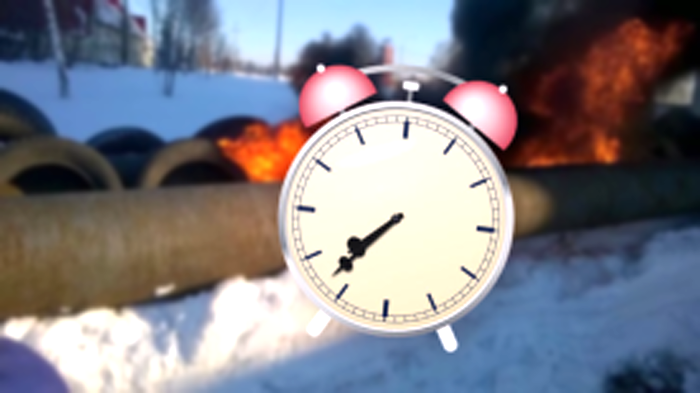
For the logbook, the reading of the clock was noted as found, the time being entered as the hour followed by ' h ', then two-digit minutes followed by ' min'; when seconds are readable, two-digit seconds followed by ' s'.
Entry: 7 h 37 min
